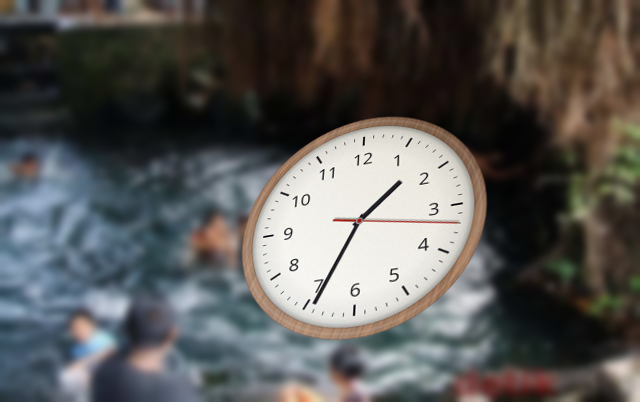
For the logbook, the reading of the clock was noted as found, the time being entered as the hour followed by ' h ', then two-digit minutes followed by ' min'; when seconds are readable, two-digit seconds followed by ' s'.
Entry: 1 h 34 min 17 s
